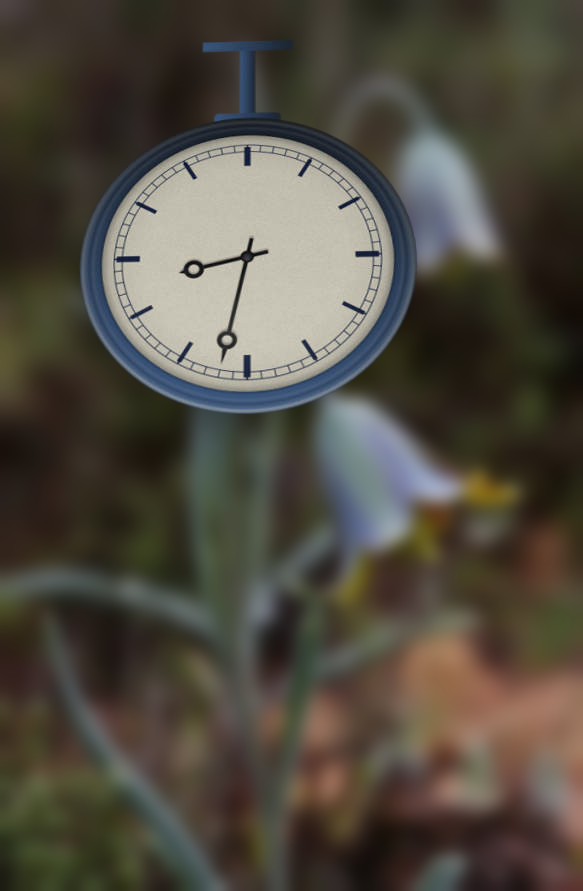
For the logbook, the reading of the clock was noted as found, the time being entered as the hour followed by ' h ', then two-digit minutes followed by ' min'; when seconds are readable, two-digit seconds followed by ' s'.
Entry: 8 h 32 min
